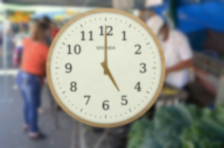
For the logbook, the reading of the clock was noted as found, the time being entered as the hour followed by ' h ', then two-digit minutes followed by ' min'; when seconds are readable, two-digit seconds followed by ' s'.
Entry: 5 h 00 min
